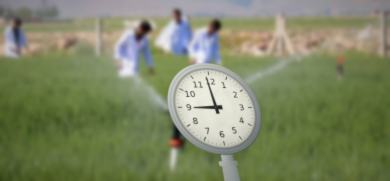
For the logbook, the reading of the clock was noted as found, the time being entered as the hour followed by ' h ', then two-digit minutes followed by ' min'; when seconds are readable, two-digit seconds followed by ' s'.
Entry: 8 h 59 min
